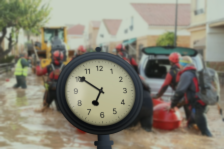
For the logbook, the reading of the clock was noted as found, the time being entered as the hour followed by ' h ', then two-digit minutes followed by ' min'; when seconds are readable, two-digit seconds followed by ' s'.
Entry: 6 h 51 min
